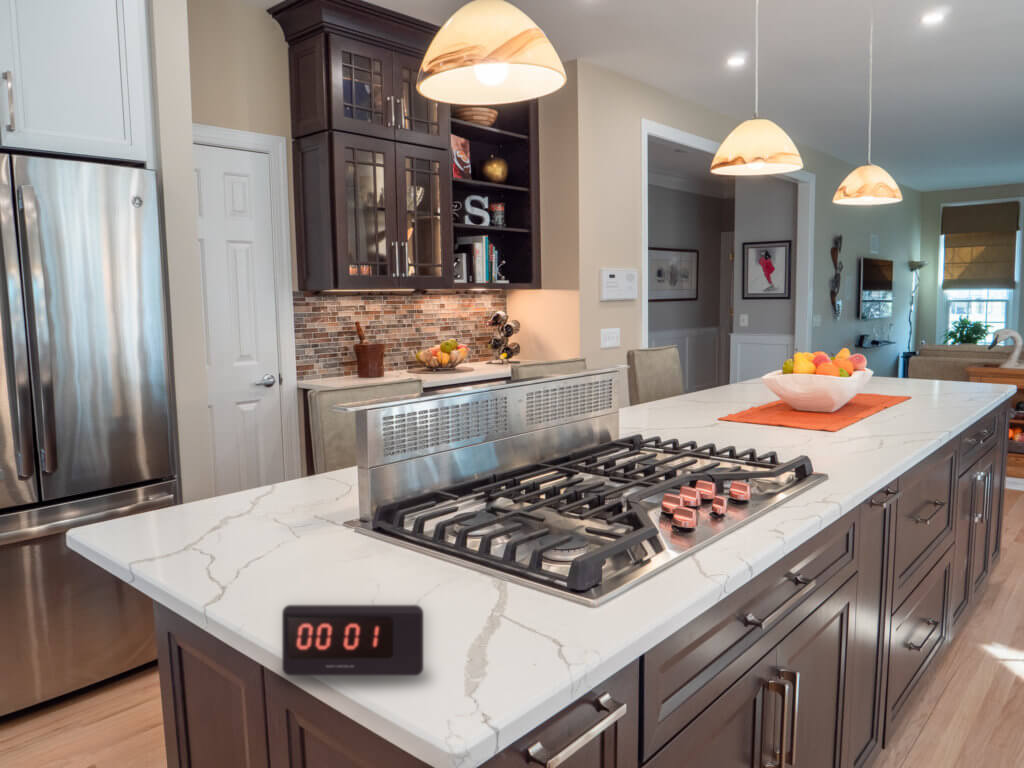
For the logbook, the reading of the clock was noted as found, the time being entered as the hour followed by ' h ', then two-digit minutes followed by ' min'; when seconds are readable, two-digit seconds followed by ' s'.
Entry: 0 h 01 min
